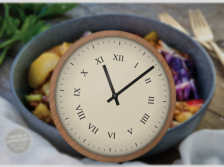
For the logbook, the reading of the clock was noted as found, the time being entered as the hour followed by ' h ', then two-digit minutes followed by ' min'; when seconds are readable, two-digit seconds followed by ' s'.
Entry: 11 h 08 min
